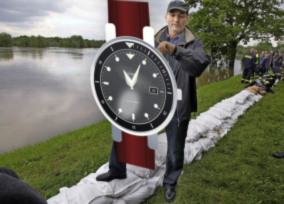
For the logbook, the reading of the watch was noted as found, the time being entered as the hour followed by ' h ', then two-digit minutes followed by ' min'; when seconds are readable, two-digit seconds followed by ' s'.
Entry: 11 h 04 min
